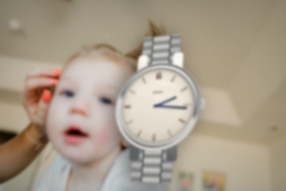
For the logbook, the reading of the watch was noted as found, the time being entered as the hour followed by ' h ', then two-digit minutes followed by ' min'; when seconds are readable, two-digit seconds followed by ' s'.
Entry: 2 h 16 min
